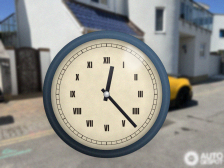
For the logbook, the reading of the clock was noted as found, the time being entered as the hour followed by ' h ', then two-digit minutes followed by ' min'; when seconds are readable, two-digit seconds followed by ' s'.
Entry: 12 h 23 min
